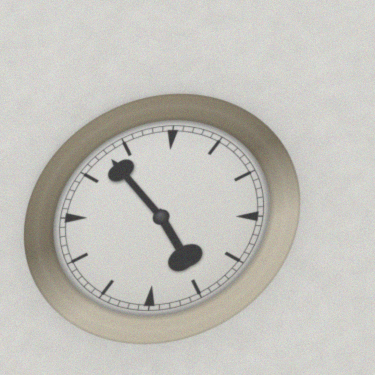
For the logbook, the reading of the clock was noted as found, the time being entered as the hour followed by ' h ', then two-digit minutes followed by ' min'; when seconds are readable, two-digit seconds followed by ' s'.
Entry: 4 h 53 min
